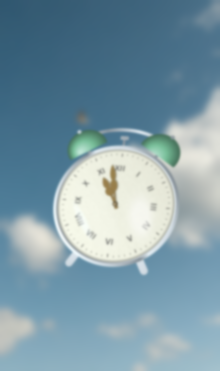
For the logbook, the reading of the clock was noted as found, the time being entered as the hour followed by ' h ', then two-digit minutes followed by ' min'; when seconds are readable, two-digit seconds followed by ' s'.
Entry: 10 h 58 min
